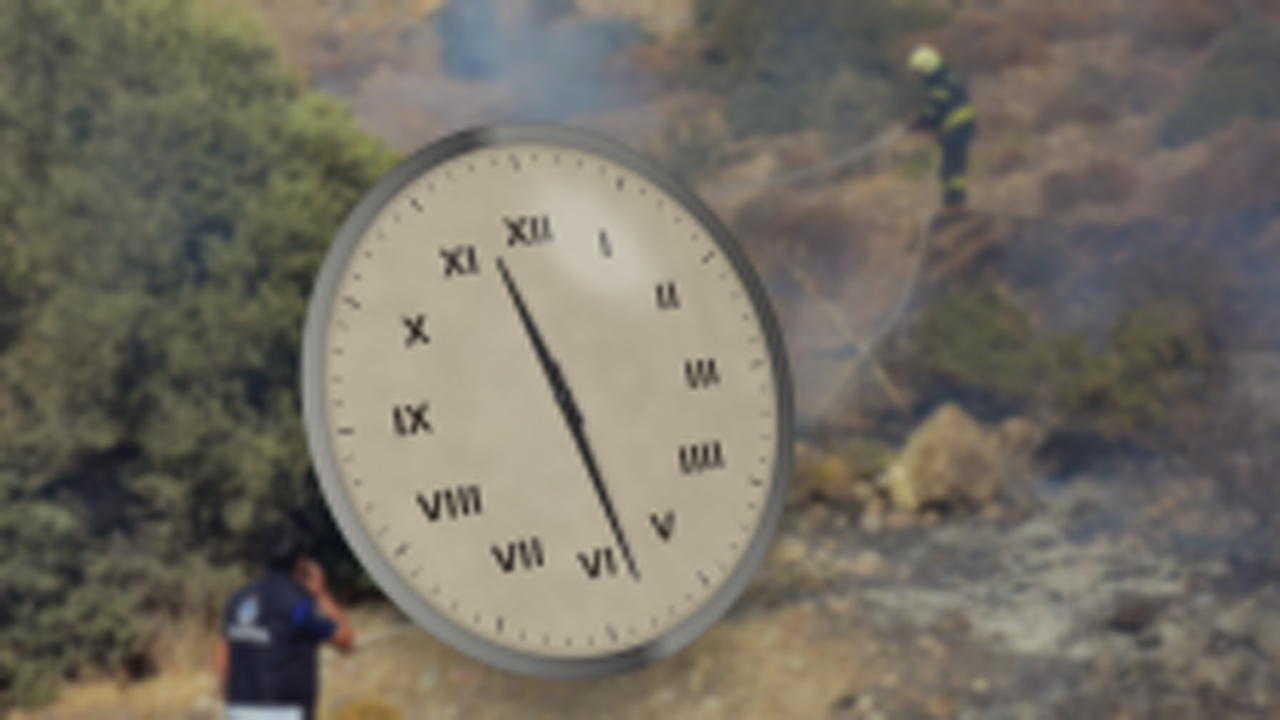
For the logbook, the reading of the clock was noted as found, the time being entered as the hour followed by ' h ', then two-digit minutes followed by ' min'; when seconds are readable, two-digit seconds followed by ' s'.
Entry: 11 h 28 min
